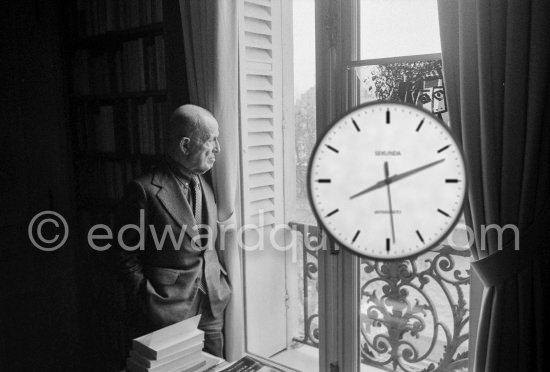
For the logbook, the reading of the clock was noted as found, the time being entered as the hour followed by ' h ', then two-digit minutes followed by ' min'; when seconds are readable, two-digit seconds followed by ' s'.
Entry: 8 h 11 min 29 s
